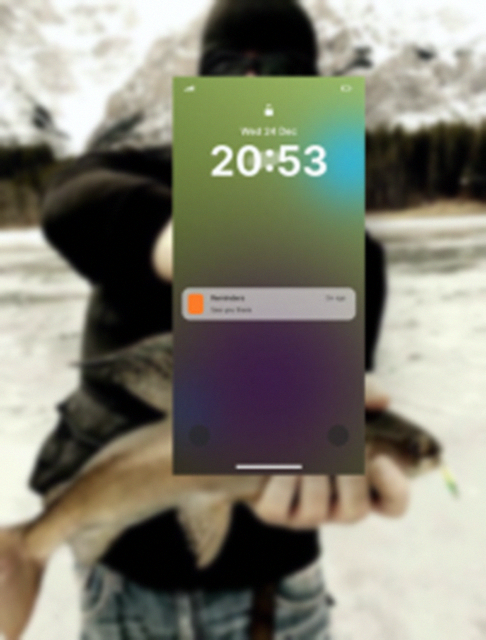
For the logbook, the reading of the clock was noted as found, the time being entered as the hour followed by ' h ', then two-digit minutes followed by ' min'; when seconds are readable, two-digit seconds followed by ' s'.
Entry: 20 h 53 min
